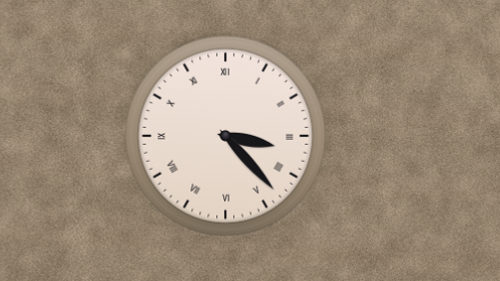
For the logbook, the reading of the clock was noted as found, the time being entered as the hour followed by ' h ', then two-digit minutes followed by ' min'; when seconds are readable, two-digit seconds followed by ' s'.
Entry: 3 h 23 min
